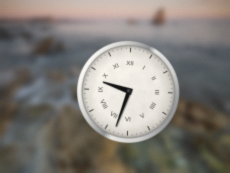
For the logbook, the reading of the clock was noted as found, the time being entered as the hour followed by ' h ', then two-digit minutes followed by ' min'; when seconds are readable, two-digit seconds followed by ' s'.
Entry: 9 h 33 min
